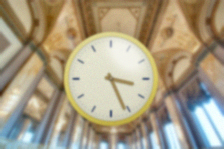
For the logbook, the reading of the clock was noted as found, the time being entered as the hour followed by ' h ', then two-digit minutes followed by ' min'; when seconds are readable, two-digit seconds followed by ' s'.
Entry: 3 h 26 min
